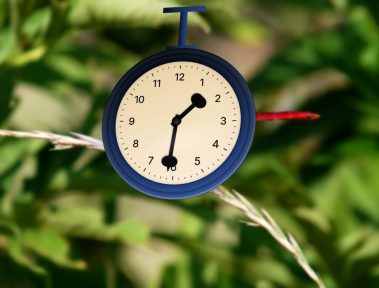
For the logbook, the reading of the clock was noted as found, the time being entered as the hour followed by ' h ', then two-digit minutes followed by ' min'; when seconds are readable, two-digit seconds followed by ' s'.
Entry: 1 h 31 min
